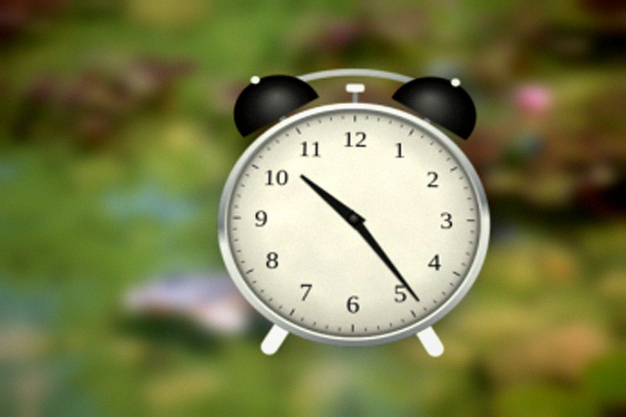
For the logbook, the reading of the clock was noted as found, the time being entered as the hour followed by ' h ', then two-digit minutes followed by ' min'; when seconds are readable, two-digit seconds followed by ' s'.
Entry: 10 h 24 min
